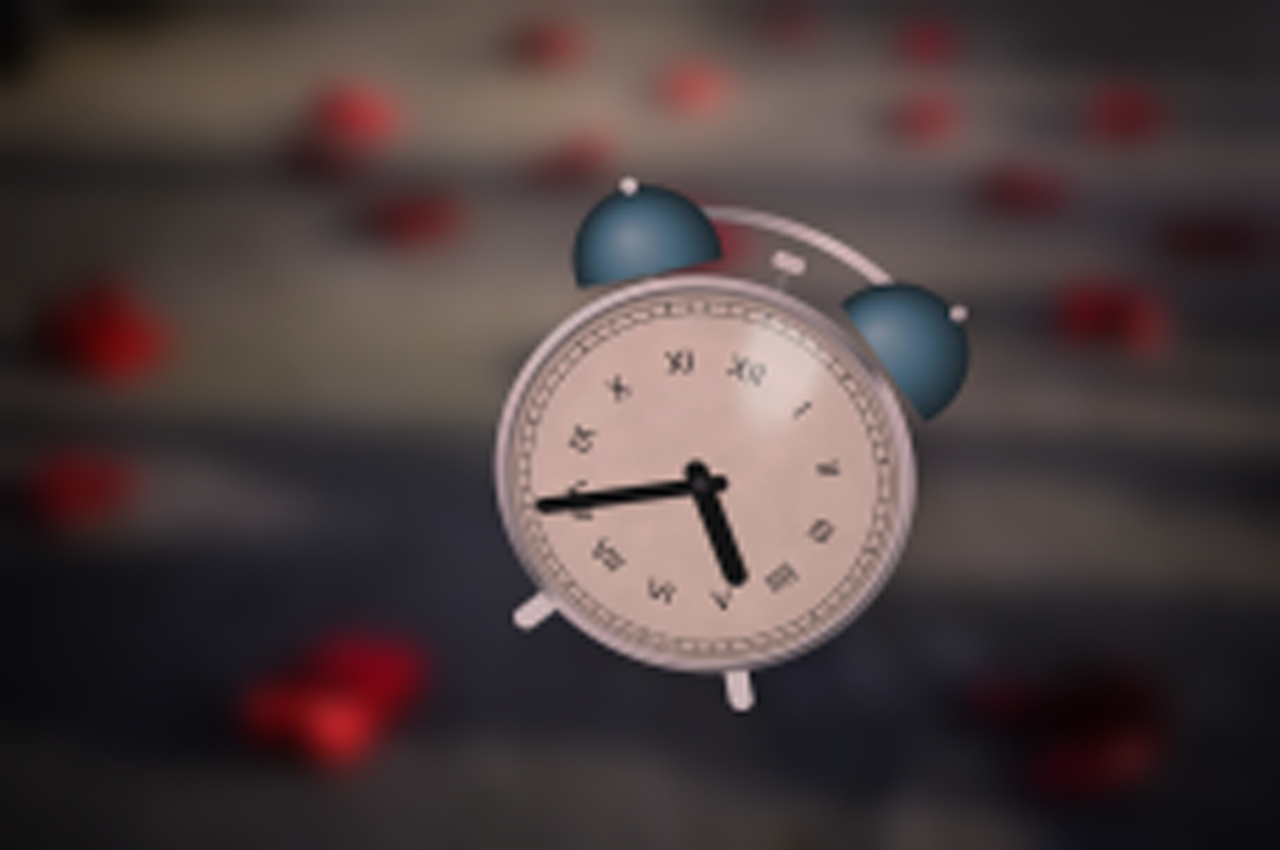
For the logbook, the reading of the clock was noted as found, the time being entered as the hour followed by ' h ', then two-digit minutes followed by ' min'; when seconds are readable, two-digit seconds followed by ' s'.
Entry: 4 h 40 min
